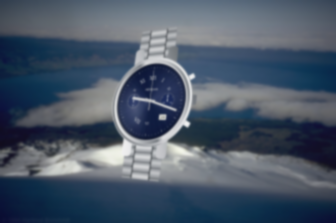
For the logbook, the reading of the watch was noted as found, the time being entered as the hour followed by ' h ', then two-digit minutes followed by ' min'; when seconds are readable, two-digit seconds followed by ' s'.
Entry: 9 h 18 min
